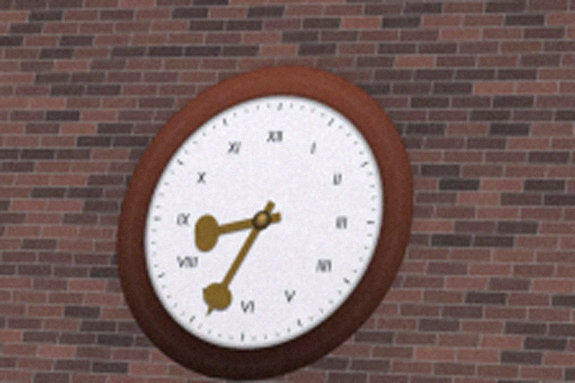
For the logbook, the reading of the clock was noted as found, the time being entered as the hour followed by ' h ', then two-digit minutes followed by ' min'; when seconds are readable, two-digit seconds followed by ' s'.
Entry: 8 h 34 min
